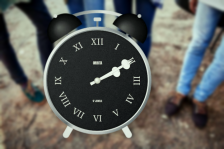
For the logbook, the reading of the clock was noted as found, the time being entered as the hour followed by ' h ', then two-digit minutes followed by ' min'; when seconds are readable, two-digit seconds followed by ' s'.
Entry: 2 h 10 min
